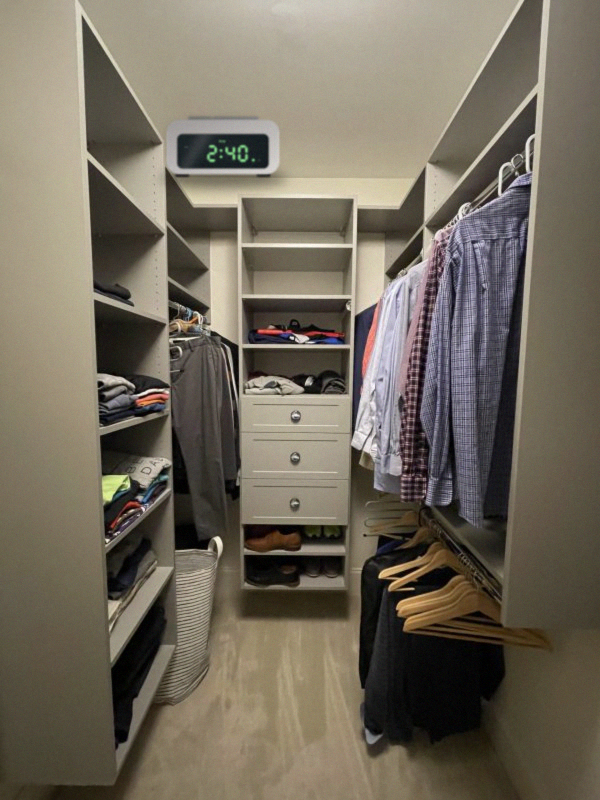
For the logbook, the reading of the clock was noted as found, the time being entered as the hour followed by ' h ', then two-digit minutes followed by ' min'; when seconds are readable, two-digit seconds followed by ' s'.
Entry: 2 h 40 min
